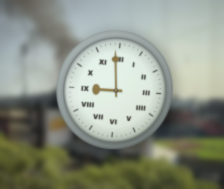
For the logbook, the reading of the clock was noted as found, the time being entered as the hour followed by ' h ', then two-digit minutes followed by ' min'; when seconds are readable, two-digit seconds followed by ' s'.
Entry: 8 h 59 min
